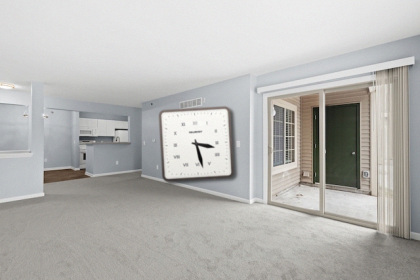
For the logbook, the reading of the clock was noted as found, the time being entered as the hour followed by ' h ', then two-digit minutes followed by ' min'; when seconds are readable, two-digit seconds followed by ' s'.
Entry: 3 h 28 min
